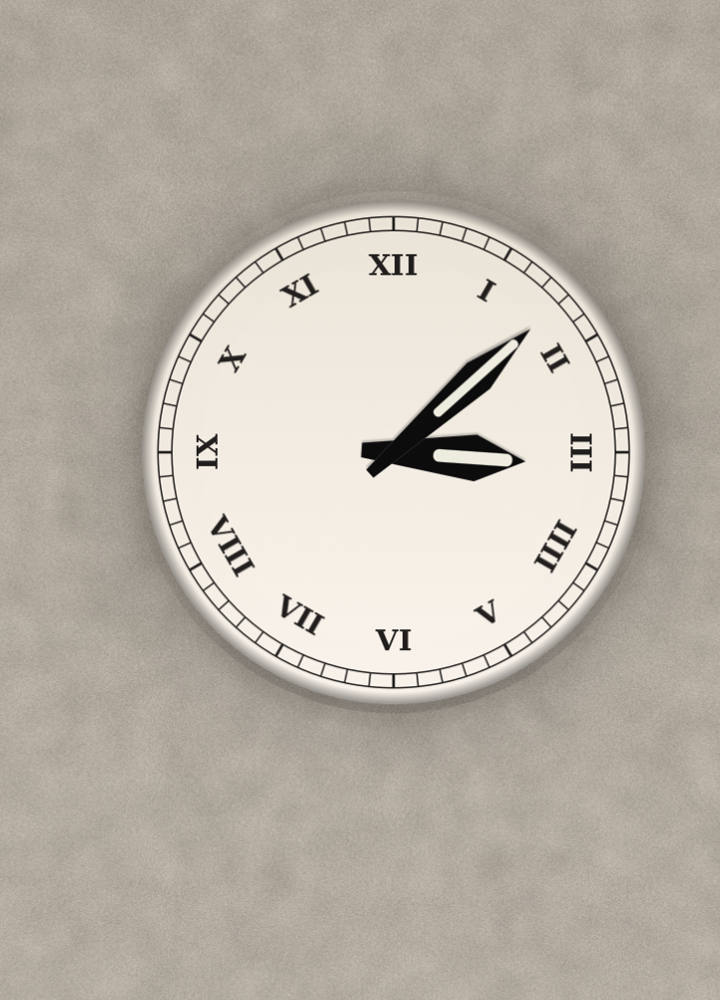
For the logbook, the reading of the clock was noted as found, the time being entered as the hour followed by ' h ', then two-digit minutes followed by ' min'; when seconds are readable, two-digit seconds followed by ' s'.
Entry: 3 h 08 min
